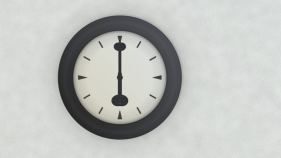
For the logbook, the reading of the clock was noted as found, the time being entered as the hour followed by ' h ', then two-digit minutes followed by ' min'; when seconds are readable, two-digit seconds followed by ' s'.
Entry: 6 h 00 min
